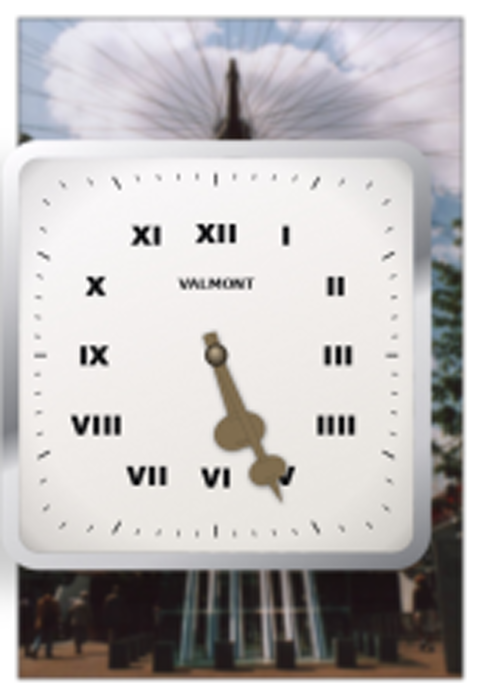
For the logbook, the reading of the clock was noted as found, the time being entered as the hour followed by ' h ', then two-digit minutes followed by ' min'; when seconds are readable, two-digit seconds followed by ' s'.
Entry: 5 h 26 min
